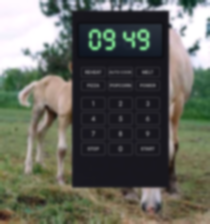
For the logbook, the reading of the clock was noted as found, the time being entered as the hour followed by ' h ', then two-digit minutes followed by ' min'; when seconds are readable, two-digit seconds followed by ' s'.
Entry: 9 h 49 min
